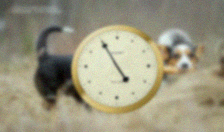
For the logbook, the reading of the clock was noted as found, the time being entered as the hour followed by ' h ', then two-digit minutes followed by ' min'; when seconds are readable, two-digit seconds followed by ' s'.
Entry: 4 h 55 min
